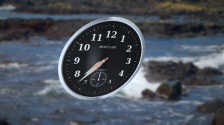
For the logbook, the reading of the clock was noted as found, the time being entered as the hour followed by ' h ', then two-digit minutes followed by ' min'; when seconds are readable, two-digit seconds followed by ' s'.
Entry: 7 h 37 min
